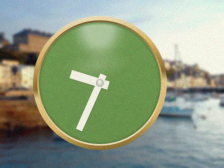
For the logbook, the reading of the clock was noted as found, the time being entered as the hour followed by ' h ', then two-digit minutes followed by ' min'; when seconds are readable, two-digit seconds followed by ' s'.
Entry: 9 h 34 min
